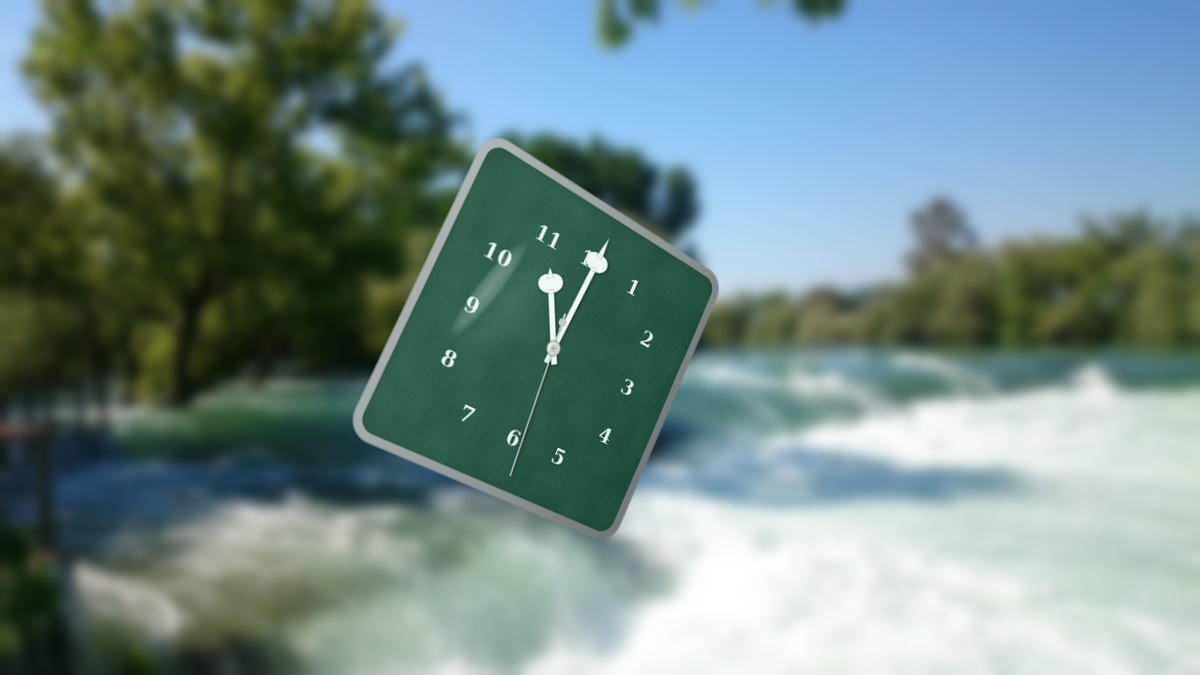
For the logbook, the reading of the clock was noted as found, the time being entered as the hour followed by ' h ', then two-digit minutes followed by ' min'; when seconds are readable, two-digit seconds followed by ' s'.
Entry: 11 h 00 min 29 s
